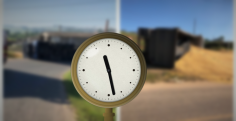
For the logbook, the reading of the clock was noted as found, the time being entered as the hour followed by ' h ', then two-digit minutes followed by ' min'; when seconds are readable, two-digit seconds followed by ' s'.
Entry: 11 h 28 min
